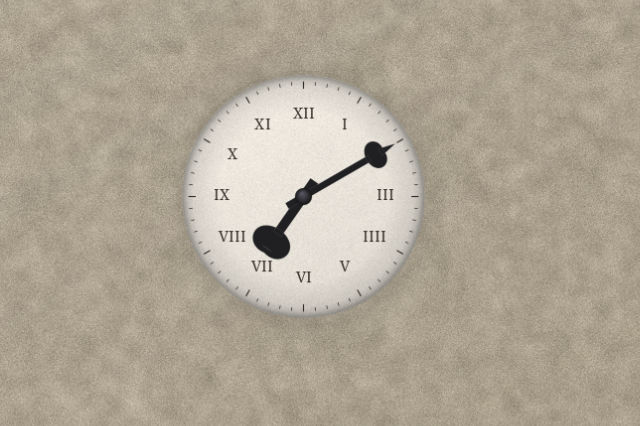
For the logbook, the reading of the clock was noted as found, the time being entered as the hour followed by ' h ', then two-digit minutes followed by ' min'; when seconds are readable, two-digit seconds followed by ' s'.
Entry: 7 h 10 min
